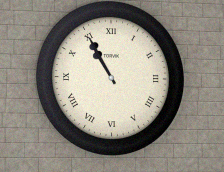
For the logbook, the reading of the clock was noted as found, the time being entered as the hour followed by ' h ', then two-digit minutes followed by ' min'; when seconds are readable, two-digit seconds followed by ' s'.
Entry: 10 h 55 min
